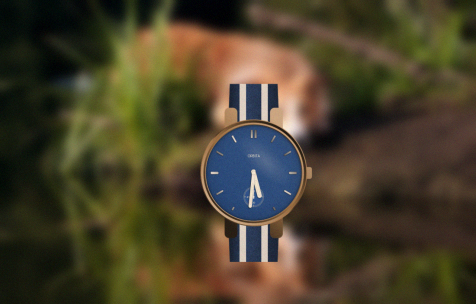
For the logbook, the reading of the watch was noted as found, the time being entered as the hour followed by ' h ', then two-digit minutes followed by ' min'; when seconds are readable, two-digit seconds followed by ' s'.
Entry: 5 h 31 min
